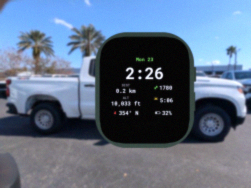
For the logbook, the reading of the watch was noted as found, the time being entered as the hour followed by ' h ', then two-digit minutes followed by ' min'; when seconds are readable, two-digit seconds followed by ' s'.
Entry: 2 h 26 min
